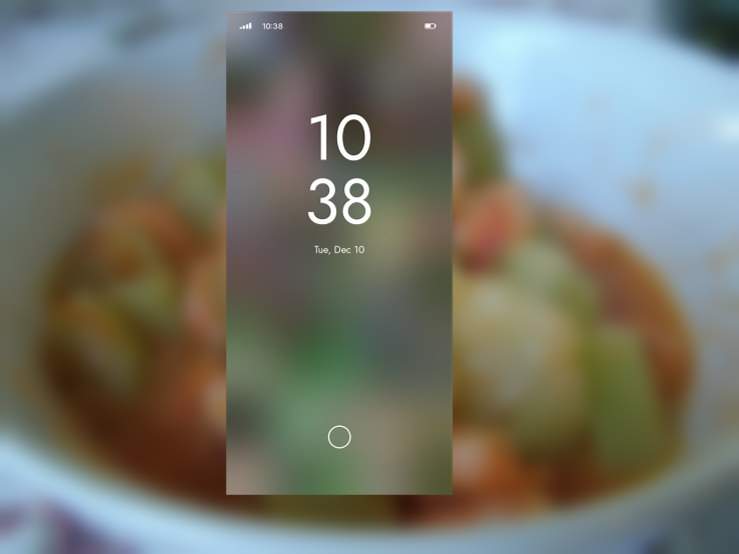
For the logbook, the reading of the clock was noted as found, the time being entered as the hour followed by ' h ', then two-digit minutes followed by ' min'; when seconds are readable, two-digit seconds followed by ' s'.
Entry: 10 h 38 min
